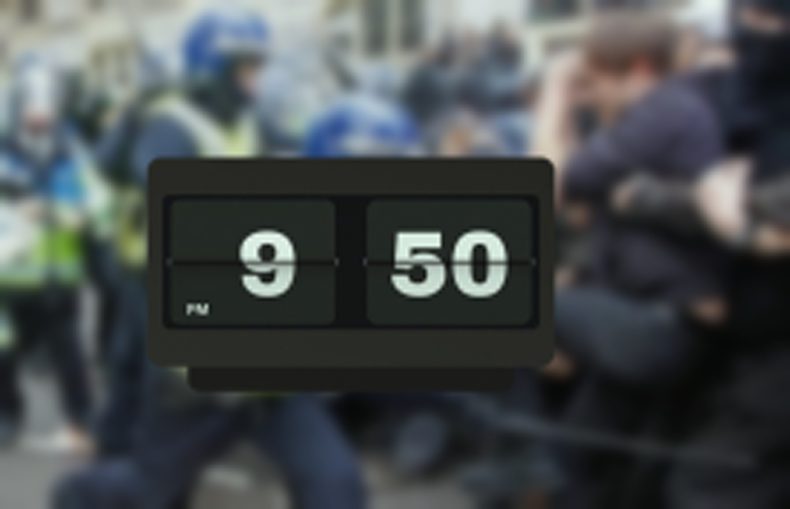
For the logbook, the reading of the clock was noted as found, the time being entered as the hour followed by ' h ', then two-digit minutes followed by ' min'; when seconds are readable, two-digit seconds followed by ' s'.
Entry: 9 h 50 min
